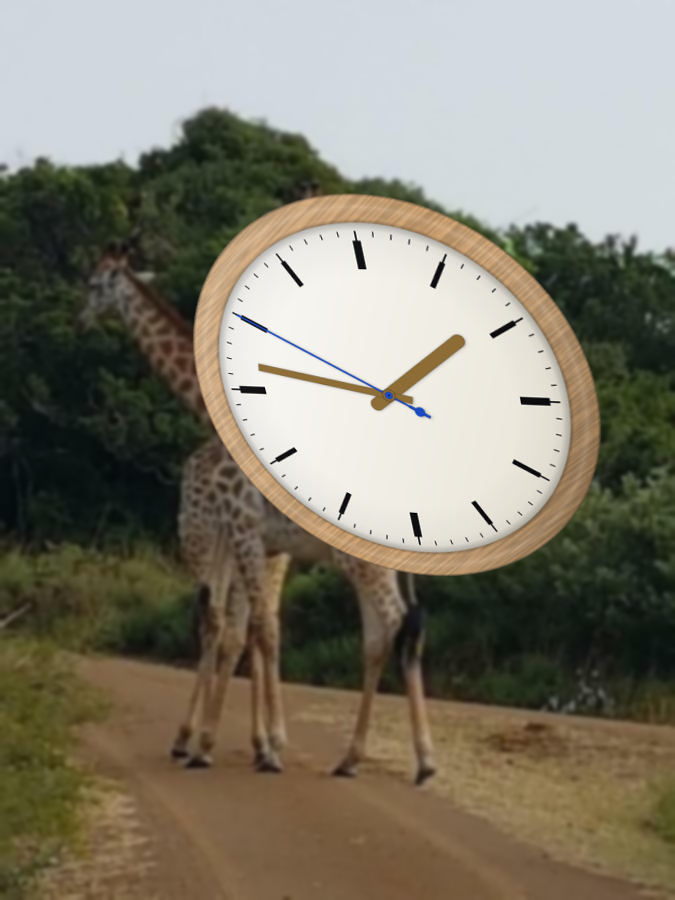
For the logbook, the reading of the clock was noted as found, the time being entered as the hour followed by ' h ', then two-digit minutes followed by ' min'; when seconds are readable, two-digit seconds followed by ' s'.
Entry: 1 h 46 min 50 s
